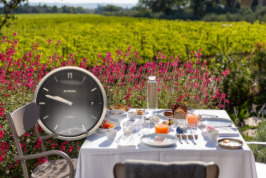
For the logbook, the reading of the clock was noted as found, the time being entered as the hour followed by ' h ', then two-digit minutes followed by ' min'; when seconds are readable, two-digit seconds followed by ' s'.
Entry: 9 h 48 min
